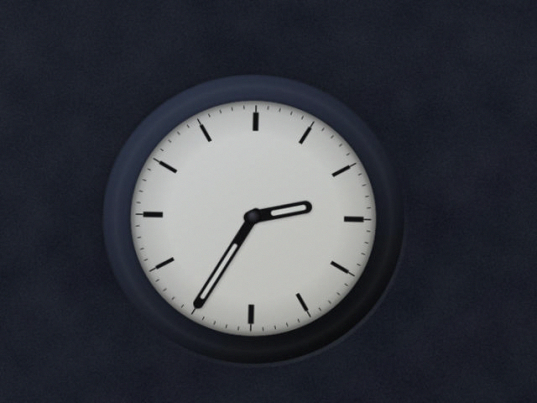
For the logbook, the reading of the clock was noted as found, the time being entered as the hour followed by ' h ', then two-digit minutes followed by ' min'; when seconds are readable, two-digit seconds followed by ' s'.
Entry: 2 h 35 min
